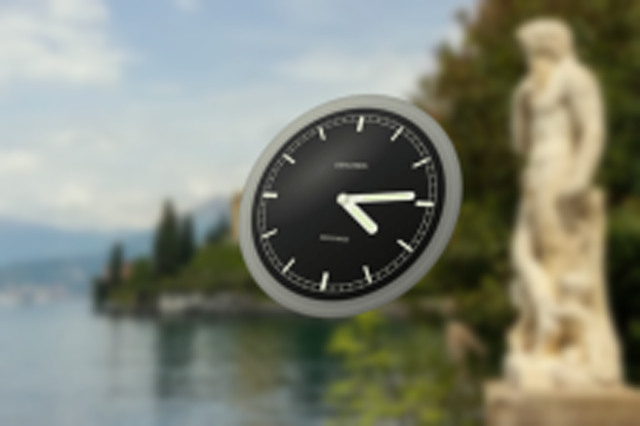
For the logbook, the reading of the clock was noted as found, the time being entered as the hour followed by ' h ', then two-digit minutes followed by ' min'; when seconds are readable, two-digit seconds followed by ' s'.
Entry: 4 h 14 min
